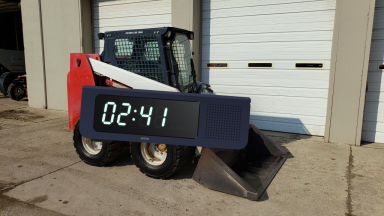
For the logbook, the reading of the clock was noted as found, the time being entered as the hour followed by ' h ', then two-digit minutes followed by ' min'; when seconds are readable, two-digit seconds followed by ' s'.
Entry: 2 h 41 min
